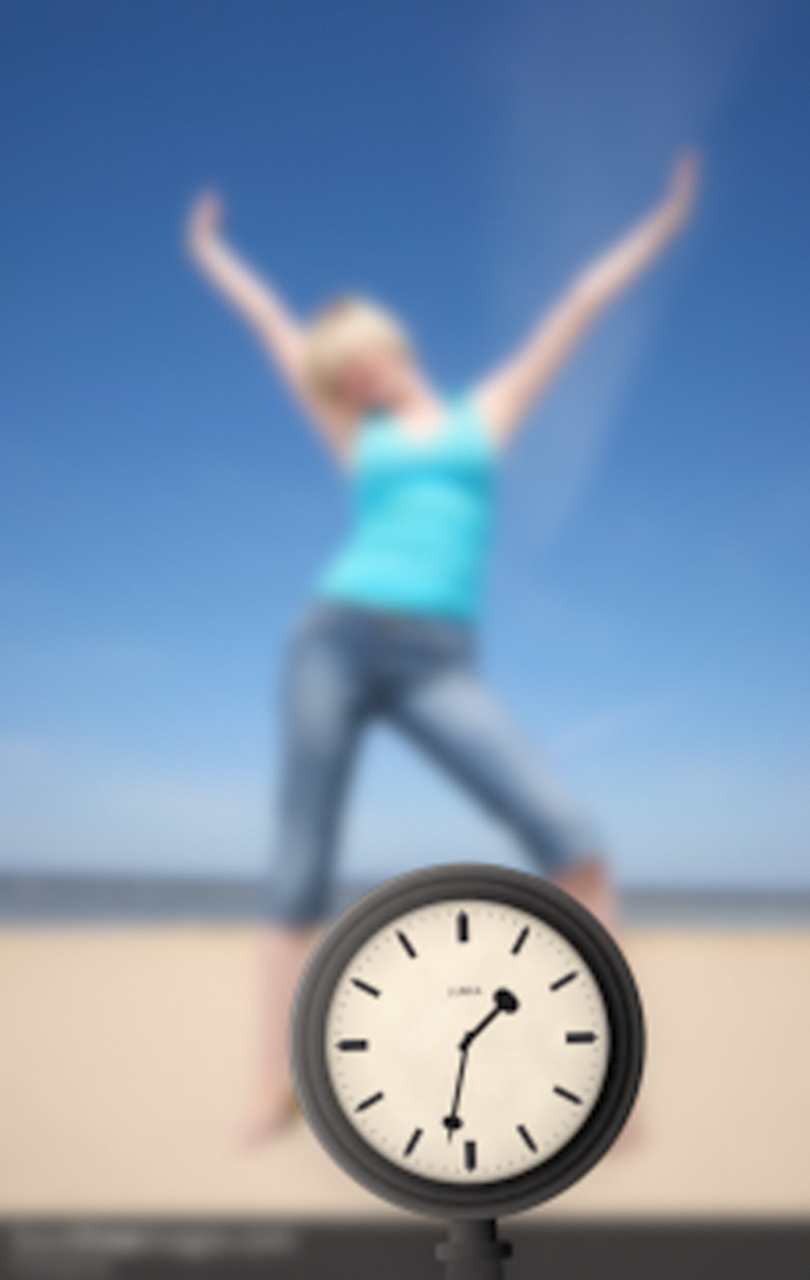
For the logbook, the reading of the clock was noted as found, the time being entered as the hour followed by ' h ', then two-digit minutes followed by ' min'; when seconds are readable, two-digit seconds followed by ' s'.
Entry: 1 h 32 min
